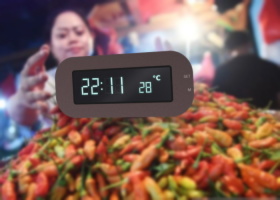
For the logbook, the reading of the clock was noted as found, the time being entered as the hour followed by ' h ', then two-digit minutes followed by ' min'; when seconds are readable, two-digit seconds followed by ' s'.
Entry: 22 h 11 min
